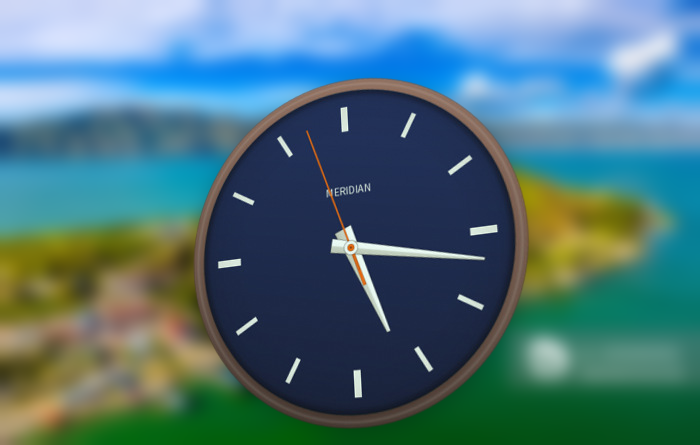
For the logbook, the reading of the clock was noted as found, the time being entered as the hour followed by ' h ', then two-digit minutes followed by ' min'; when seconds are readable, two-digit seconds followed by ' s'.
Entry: 5 h 16 min 57 s
